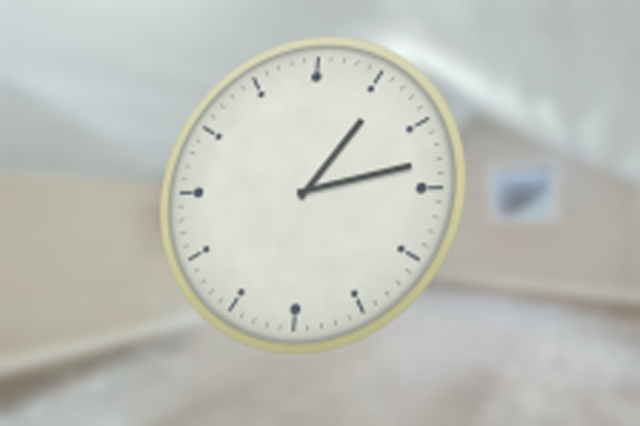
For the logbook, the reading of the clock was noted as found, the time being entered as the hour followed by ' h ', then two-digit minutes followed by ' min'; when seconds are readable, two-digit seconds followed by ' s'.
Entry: 1 h 13 min
